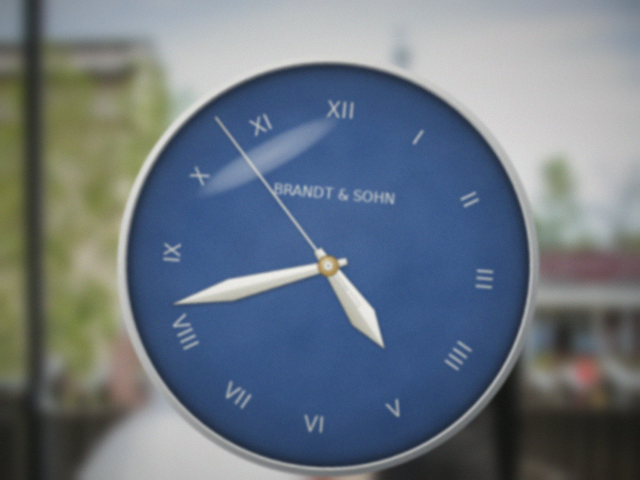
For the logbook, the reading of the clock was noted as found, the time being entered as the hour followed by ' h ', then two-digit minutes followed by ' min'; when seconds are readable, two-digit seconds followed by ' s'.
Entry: 4 h 41 min 53 s
